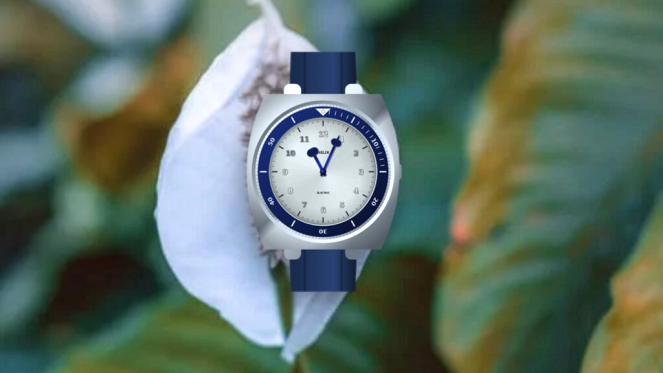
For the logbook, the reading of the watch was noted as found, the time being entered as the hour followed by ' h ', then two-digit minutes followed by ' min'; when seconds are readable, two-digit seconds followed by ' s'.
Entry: 11 h 04 min
